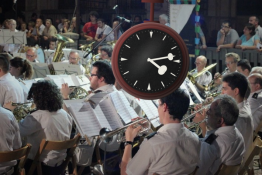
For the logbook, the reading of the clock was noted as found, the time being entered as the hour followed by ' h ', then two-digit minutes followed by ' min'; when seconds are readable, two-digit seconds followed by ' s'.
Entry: 4 h 13 min
